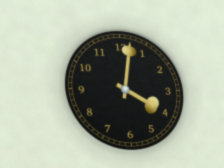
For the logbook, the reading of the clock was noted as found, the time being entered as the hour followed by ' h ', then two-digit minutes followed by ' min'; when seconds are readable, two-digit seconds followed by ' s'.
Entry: 4 h 02 min
